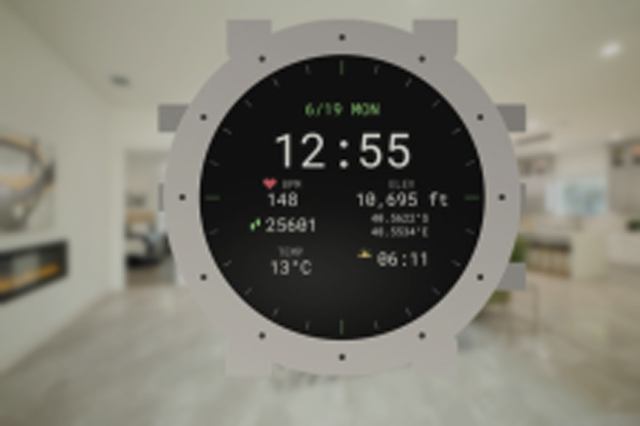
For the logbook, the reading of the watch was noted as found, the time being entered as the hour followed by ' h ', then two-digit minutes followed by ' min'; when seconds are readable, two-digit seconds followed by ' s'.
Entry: 12 h 55 min
